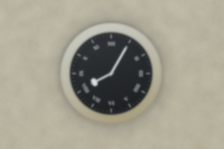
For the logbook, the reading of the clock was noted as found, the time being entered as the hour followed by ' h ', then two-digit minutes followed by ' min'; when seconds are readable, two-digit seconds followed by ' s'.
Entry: 8 h 05 min
